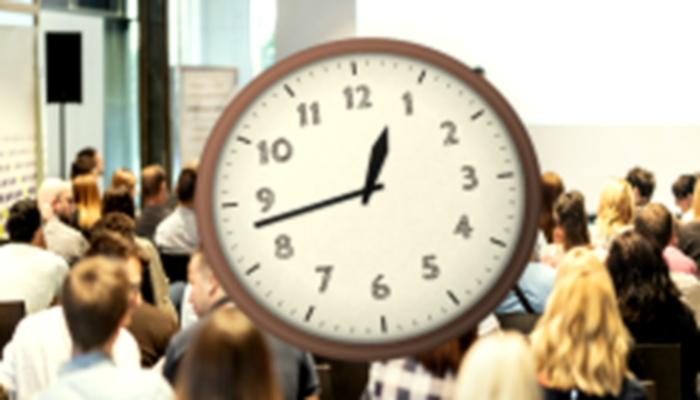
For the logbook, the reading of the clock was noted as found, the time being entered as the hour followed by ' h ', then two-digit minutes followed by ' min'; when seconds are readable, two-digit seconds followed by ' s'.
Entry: 12 h 43 min
